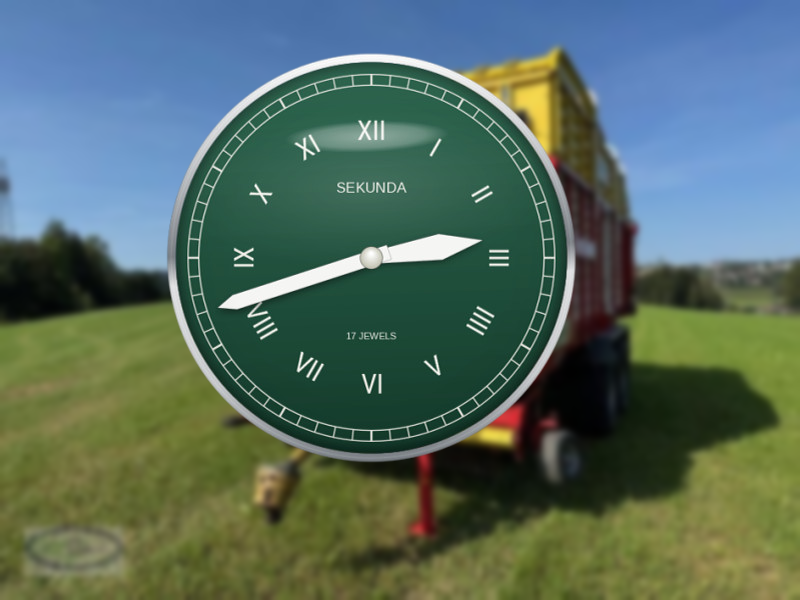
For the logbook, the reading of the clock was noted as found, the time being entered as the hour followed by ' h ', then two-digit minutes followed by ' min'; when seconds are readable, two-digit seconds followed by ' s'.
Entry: 2 h 42 min
